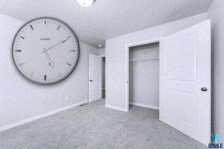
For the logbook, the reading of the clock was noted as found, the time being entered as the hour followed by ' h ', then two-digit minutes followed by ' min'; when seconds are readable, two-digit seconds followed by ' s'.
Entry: 5 h 10 min
